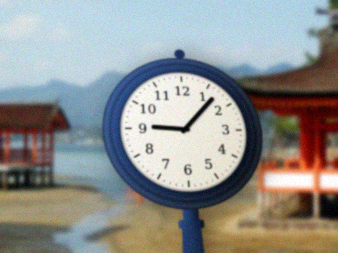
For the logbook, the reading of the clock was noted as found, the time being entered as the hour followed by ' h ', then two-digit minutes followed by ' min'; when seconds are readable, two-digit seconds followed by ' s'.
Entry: 9 h 07 min
